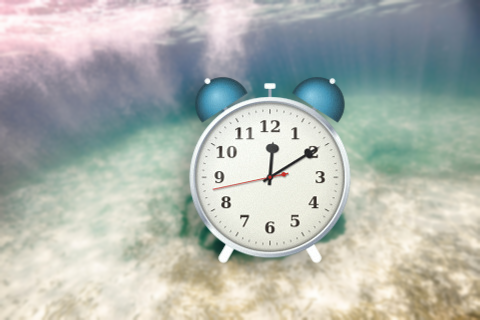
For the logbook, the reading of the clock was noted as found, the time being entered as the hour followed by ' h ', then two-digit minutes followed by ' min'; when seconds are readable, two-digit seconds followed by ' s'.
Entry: 12 h 09 min 43 s
